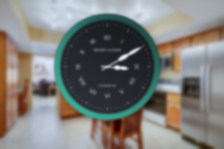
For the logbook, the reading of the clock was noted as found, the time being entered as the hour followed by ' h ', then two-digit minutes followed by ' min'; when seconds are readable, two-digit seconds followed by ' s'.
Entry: 3 h 10 min
